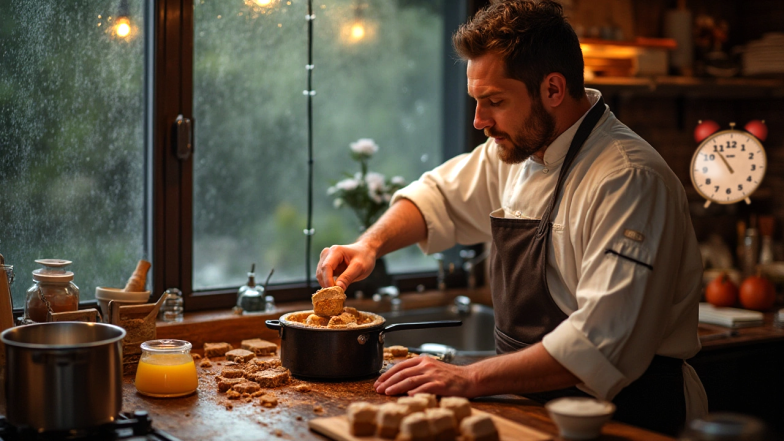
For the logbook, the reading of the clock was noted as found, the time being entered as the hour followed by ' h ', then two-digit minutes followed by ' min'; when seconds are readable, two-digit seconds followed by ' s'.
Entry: 10 h 54 min
